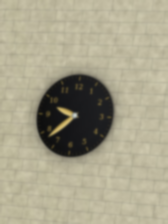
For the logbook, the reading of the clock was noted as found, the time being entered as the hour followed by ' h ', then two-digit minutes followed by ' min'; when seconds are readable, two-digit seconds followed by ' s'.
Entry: 9 h 38 min
